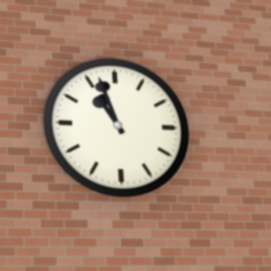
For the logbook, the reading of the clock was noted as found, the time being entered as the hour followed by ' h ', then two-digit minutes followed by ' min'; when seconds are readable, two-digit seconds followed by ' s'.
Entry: 10 h 57 min
